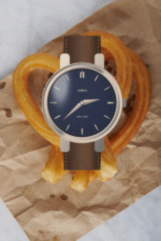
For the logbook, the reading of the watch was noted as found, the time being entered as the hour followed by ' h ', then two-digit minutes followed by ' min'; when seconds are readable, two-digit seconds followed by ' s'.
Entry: 2 h 38 min
